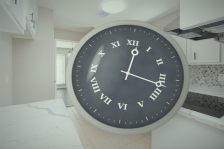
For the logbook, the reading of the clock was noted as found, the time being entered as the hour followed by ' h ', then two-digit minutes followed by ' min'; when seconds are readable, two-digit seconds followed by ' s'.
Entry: 12 h 17 min
